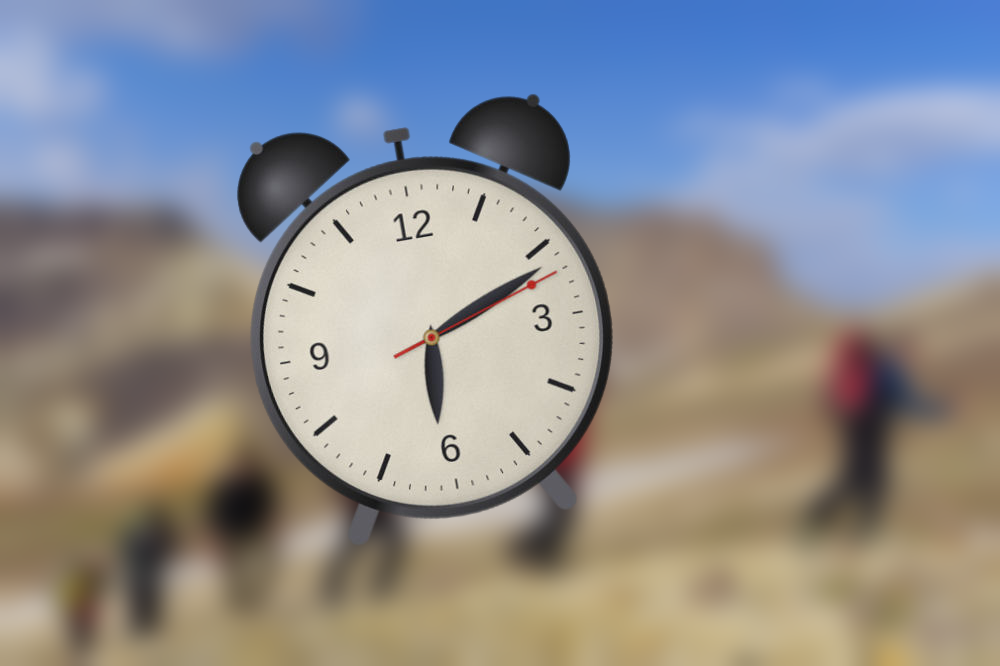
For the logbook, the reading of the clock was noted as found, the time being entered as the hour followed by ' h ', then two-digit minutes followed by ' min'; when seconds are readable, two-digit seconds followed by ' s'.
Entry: 6 h 11 min 12 s
